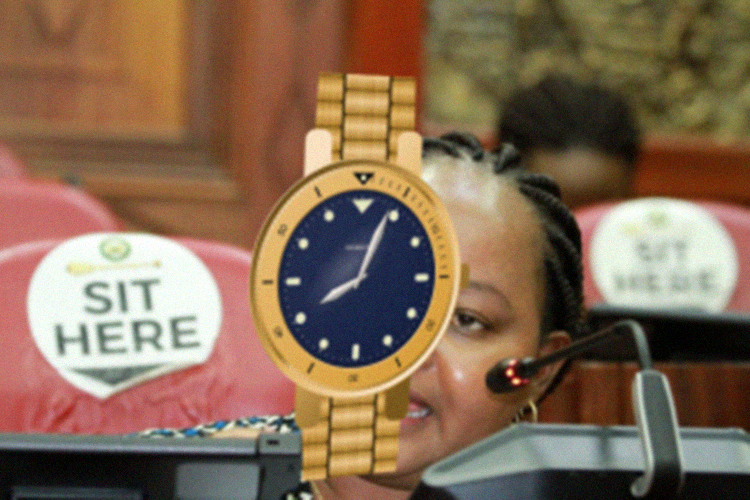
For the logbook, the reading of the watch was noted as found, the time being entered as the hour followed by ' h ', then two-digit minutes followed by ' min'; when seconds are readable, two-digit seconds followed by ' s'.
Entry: 8 h 04 min
